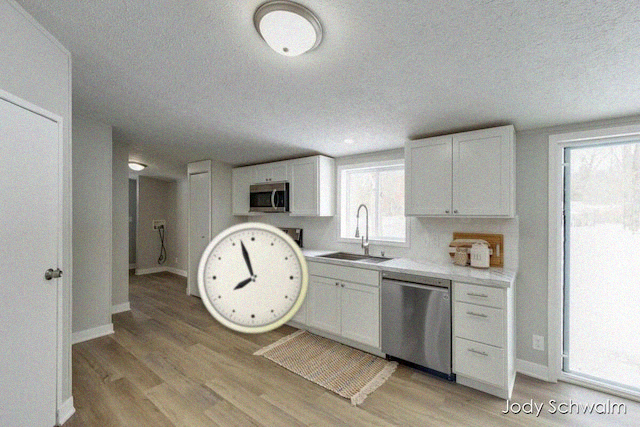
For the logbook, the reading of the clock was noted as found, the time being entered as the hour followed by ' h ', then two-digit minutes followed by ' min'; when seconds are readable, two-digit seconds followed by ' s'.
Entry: 7 h 57 min
